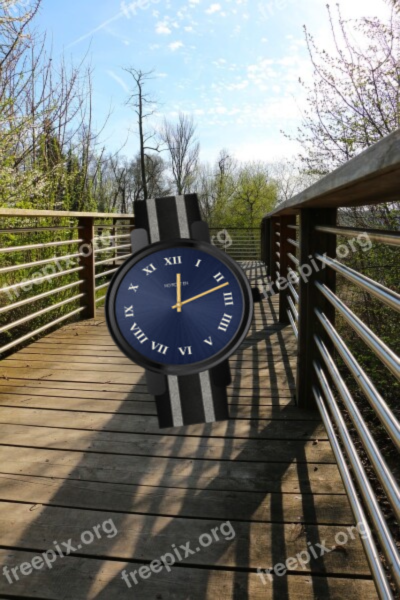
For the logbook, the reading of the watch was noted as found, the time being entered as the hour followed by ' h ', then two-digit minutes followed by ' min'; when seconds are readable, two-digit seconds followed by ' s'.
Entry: 12 h 12 min
